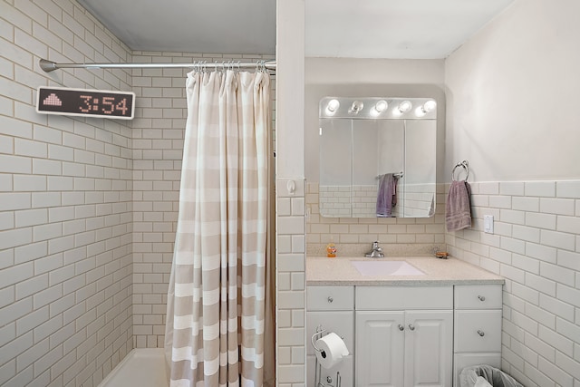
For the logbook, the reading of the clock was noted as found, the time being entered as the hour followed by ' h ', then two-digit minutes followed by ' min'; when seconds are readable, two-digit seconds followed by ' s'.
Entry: 3 h 54 min
